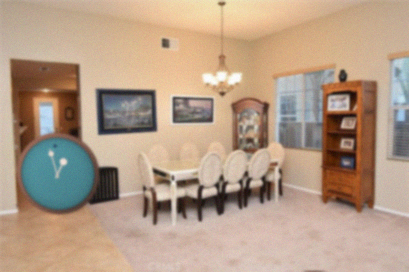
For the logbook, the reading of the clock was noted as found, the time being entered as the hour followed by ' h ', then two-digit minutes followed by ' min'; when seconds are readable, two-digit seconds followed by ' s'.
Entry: 12 h 58 min
